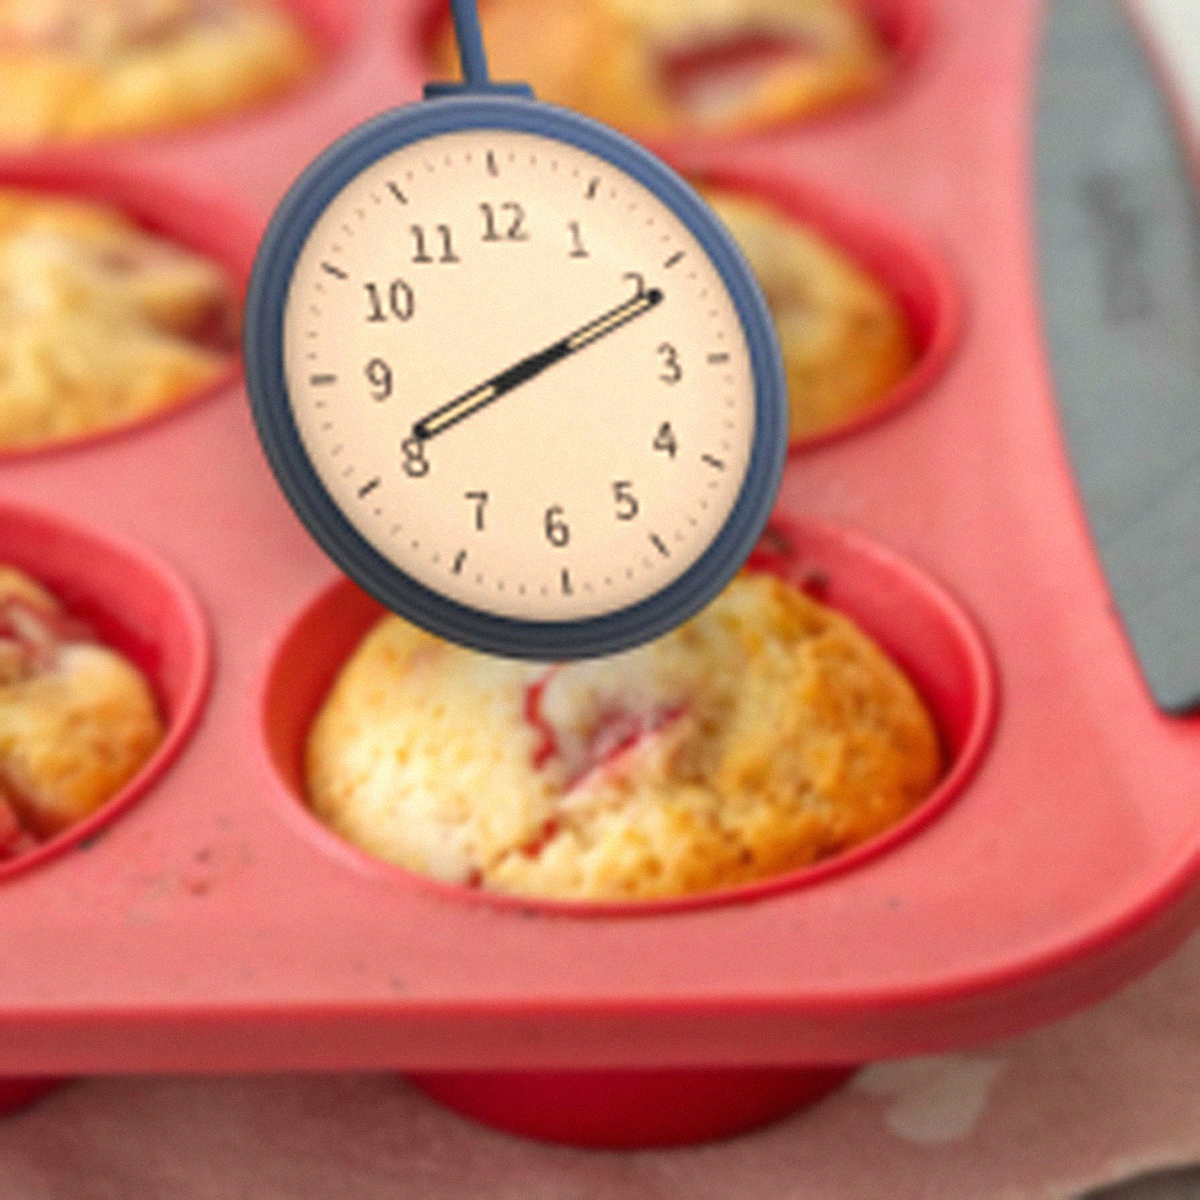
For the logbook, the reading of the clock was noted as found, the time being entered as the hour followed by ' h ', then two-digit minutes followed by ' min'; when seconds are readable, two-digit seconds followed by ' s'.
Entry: 8 h 11 min
